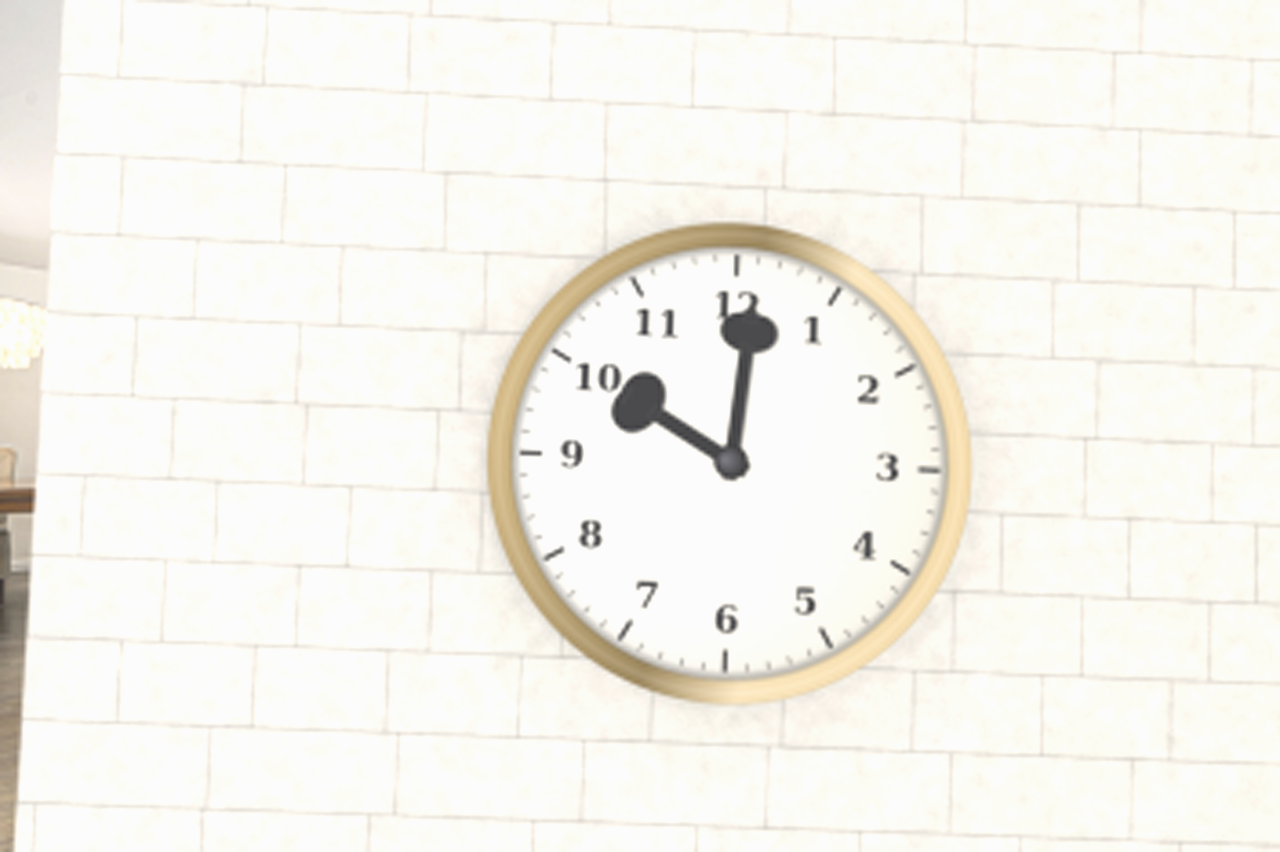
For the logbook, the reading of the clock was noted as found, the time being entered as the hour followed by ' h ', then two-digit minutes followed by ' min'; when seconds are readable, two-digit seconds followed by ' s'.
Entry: 10 h 01 min
